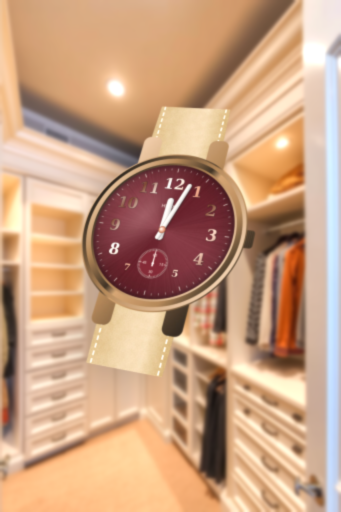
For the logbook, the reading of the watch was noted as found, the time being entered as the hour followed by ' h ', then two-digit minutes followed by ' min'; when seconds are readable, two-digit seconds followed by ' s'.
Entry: 12 h 03 min
